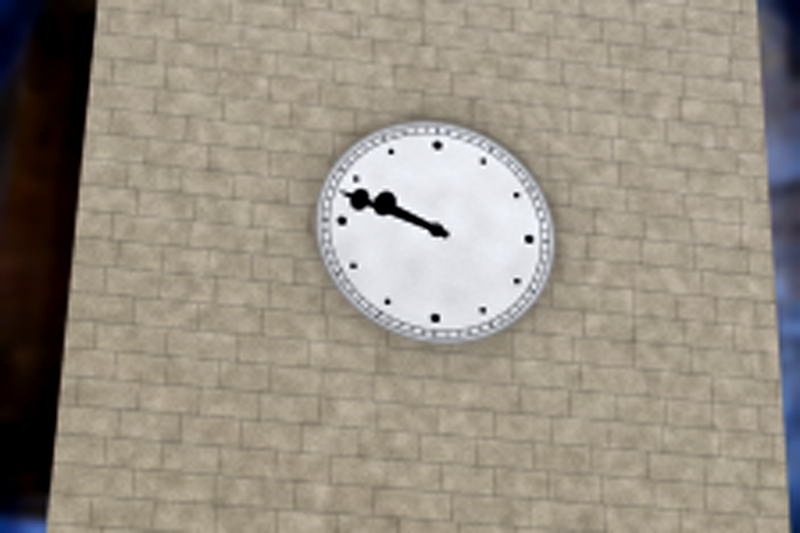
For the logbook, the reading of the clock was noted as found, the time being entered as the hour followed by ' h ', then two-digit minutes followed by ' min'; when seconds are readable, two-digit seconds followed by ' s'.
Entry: 9 h 48 min
